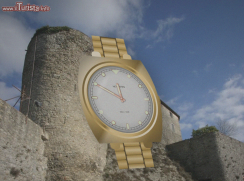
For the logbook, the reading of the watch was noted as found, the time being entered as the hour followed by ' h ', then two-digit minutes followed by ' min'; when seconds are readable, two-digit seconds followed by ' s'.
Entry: 11 h 50 min
